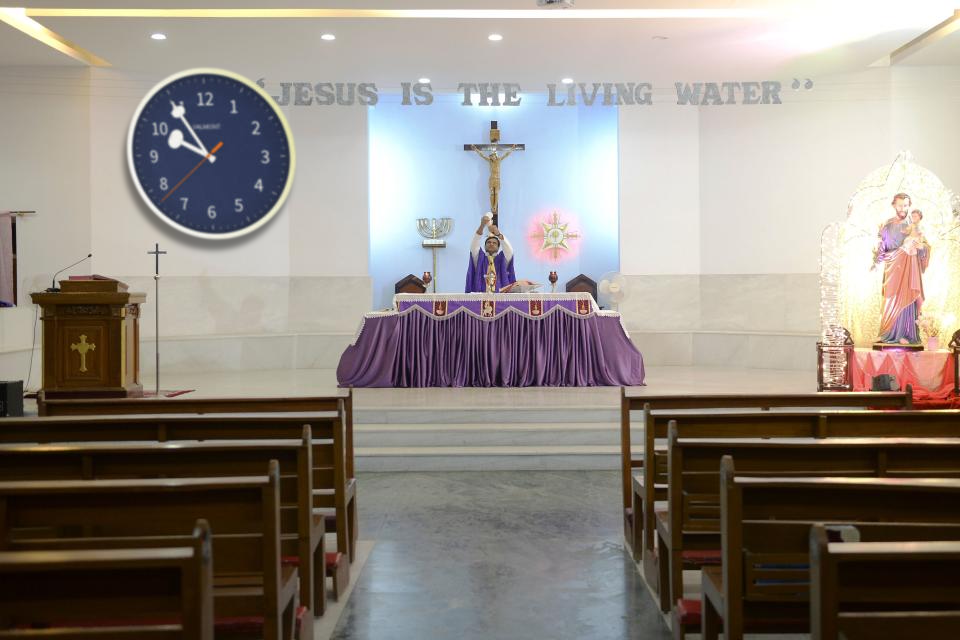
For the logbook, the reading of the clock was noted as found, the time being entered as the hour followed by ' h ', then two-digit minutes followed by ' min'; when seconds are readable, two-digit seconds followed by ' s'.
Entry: 9 h 54 min 38 s
